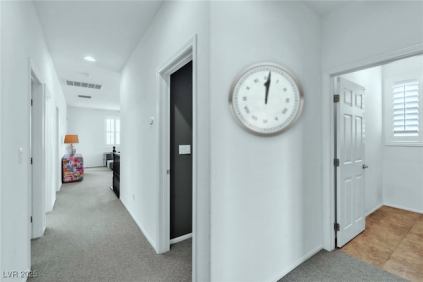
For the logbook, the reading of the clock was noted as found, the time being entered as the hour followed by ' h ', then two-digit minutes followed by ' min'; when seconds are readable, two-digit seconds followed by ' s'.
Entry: 12 h 01 min
